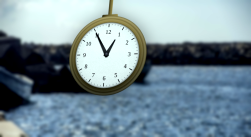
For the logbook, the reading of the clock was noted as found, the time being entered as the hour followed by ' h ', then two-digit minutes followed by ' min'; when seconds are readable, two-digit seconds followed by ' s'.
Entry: 12 h 55 min
